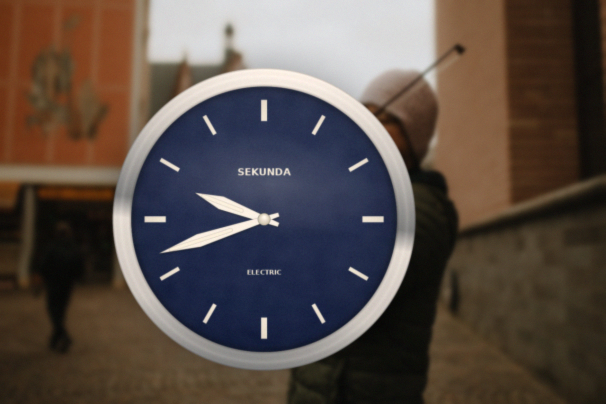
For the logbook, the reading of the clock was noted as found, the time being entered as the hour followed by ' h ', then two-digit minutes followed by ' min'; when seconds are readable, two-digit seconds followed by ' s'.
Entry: 9 h 42 min
